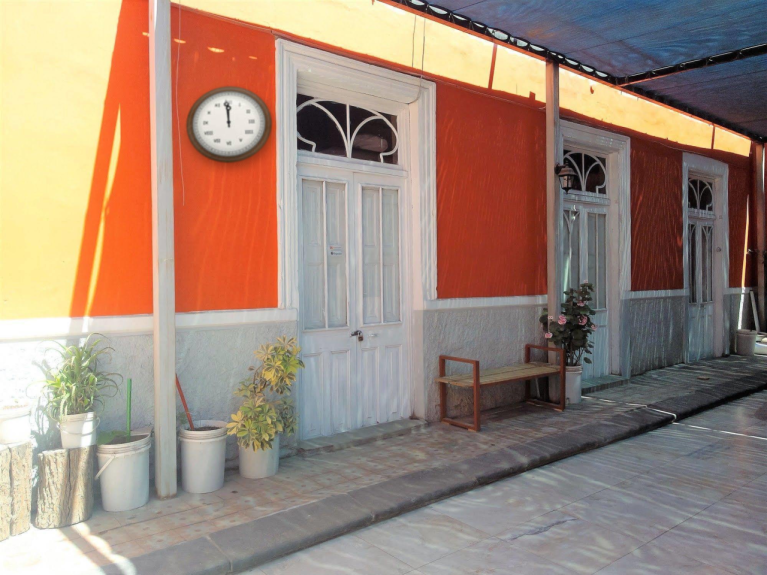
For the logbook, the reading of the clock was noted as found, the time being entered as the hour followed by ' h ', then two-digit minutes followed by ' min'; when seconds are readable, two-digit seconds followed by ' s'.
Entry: 11 h 59 min
